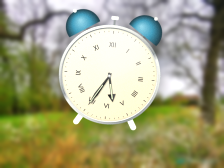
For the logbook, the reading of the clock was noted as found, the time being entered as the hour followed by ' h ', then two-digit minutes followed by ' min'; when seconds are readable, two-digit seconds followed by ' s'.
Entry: 5 h 35 min
